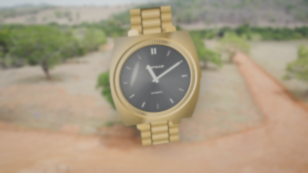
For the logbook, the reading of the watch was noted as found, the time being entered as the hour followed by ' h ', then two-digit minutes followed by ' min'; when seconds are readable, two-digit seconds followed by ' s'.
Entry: 11 h 10 min
